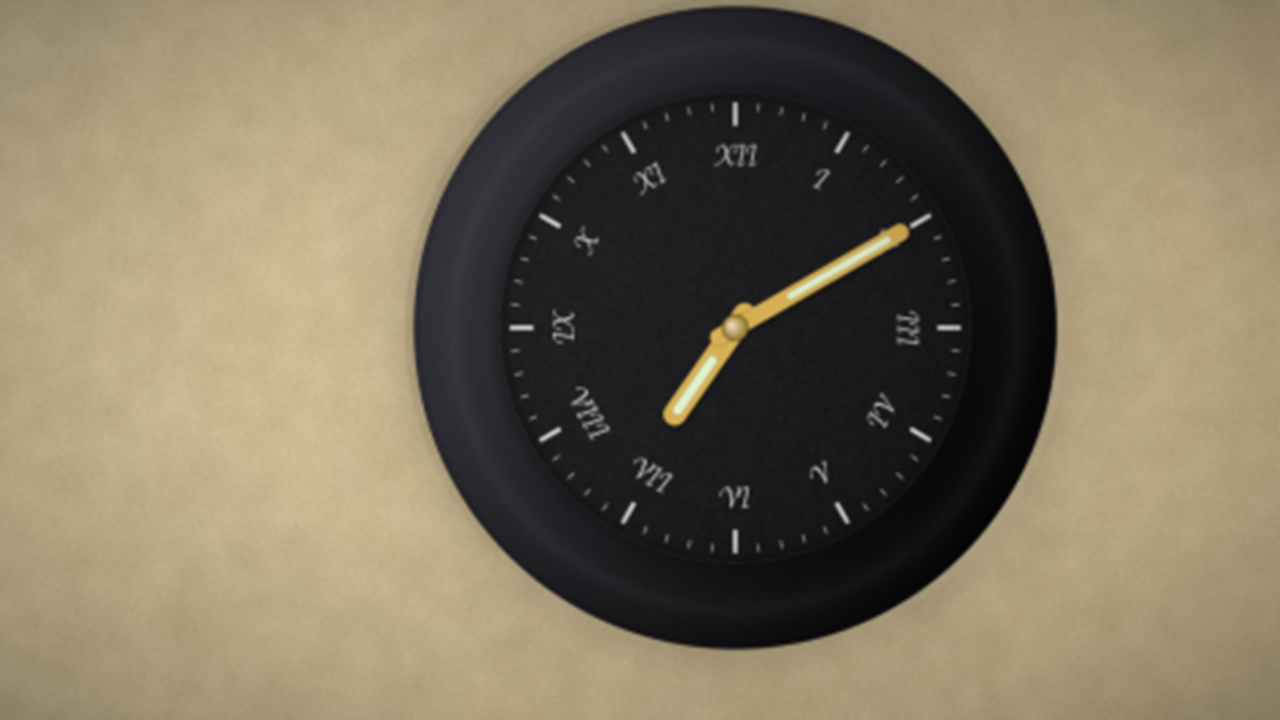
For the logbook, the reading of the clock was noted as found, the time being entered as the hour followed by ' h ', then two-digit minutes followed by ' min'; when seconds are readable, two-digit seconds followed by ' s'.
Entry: 7 h 10 min
